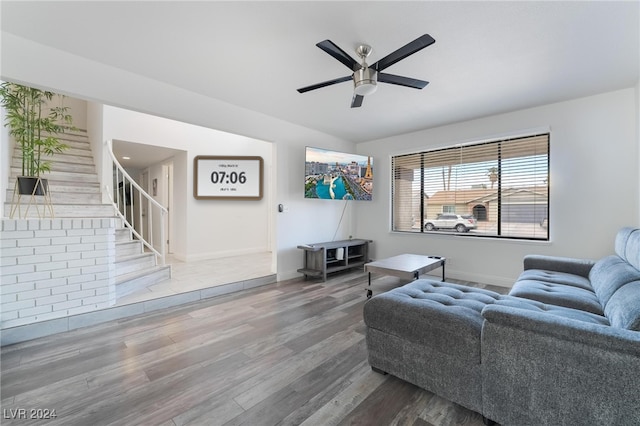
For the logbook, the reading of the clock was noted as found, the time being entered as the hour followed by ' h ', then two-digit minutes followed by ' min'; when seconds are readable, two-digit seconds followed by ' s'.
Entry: 7 h 06 min
